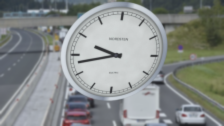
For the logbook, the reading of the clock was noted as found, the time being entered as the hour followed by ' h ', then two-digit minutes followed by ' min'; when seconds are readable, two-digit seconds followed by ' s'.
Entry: 9 h 43 min
